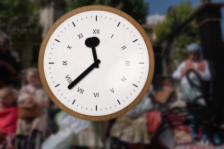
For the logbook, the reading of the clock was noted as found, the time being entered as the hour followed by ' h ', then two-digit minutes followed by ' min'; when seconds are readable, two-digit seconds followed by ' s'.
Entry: 11 h 38 min
